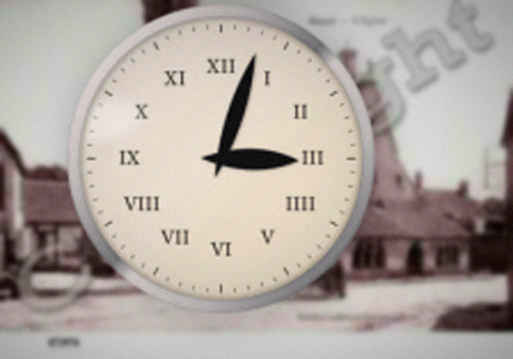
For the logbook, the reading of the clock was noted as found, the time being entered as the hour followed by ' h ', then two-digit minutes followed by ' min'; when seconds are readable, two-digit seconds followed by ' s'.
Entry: 3 h 03 min
